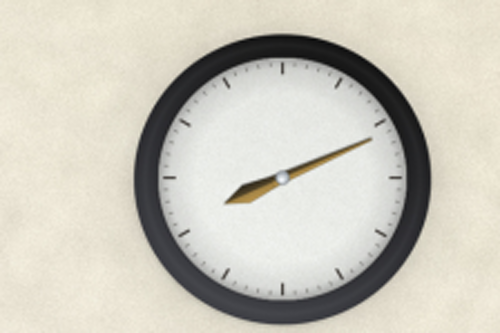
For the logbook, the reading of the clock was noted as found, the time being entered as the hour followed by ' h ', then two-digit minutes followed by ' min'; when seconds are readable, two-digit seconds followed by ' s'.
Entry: 8 h 11 min
